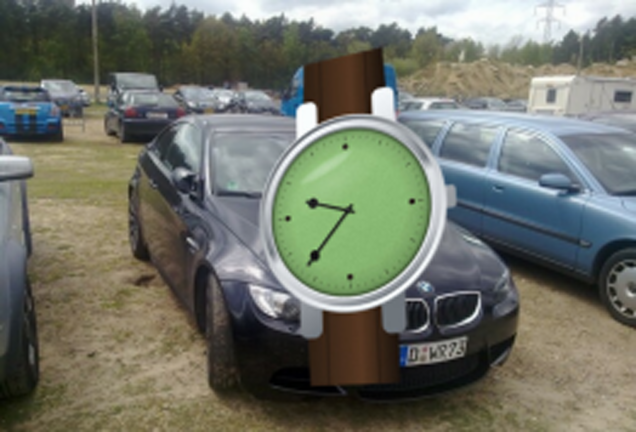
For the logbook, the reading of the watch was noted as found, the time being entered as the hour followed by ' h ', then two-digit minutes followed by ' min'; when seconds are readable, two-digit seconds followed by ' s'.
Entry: 9 h 37 min
